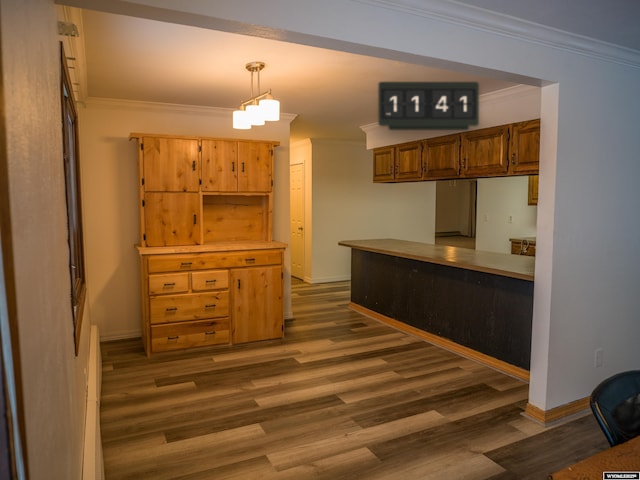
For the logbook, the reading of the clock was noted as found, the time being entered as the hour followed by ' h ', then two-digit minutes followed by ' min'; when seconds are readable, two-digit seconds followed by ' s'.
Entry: 11 h 41 min
